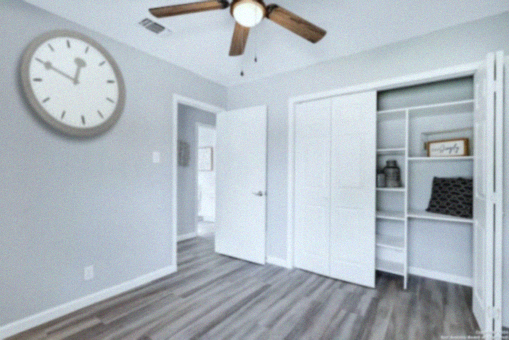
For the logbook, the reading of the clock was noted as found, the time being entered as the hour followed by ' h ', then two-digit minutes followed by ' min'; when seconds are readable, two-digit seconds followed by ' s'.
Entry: 12 h 50 min
